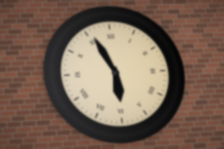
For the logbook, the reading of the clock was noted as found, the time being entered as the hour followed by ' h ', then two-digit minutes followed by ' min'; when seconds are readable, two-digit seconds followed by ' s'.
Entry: 5 h 56 min
